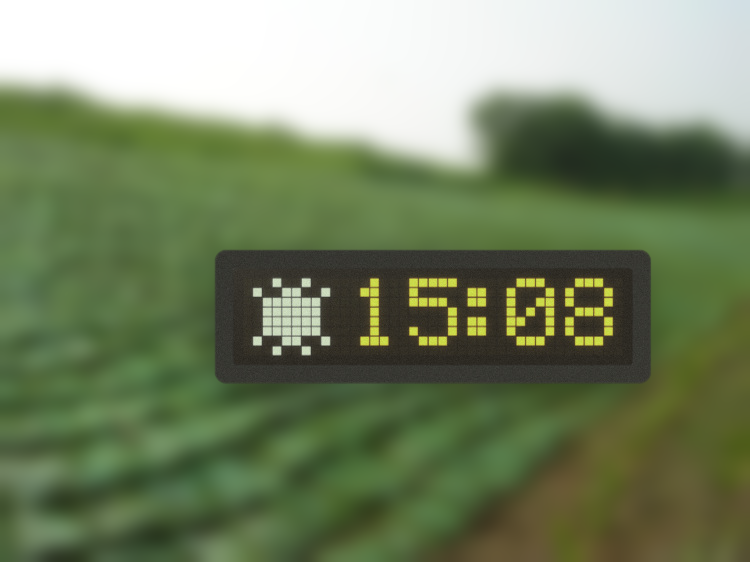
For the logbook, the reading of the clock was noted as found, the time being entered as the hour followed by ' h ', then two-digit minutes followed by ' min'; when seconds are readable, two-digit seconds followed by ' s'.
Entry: 15 h 08 min
